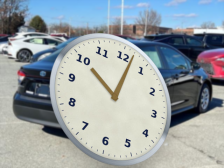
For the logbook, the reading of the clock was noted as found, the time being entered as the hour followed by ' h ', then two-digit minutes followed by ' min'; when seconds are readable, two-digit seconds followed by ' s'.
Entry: 10 h 02 min
